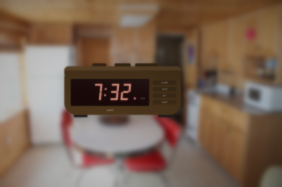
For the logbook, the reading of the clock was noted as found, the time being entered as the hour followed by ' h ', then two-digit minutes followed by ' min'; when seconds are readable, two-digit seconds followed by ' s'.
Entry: 7 h 32 min
